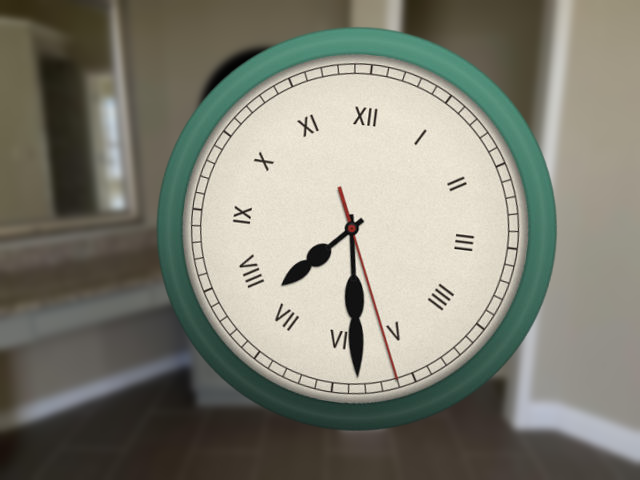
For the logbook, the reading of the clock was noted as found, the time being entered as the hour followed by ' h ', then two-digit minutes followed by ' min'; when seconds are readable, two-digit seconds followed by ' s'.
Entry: 7 h 28 min 26 s
